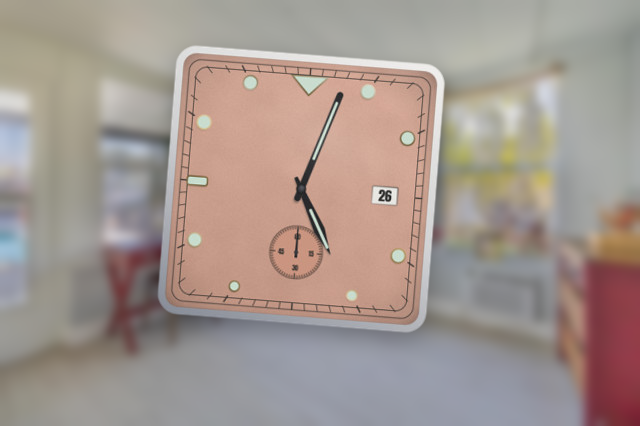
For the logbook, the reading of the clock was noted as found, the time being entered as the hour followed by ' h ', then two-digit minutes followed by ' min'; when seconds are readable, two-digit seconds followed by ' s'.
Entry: 5 h 03 min
